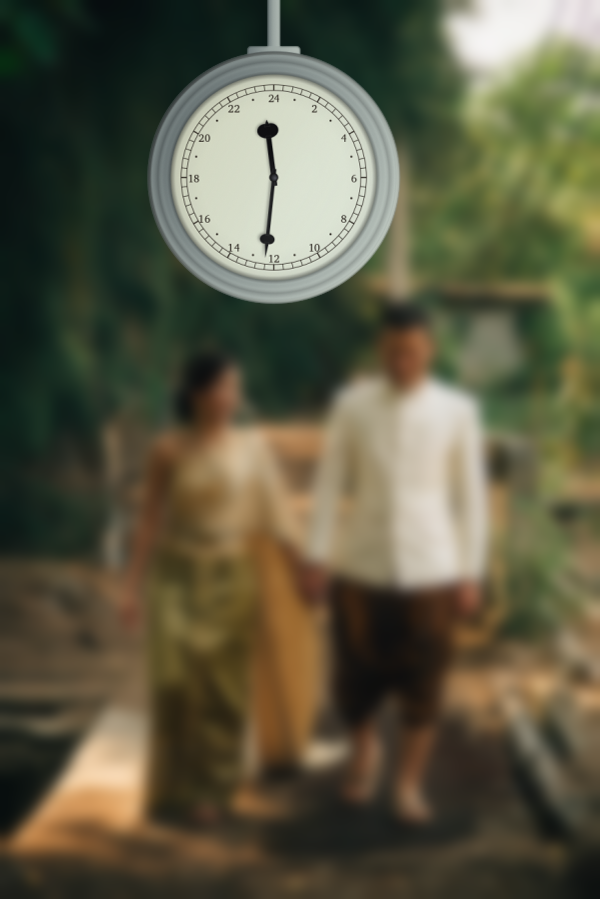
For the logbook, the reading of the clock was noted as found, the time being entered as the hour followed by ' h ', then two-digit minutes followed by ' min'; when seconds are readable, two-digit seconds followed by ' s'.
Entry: 23 h 31 min
